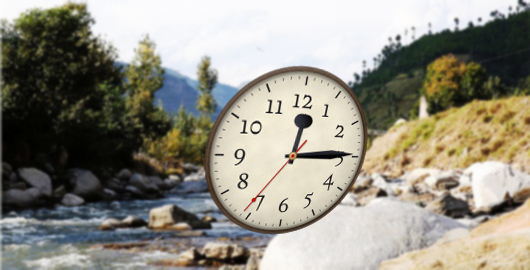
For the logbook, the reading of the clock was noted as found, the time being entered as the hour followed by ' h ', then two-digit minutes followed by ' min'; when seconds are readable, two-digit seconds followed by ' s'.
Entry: 12 h 14 min 36 s
